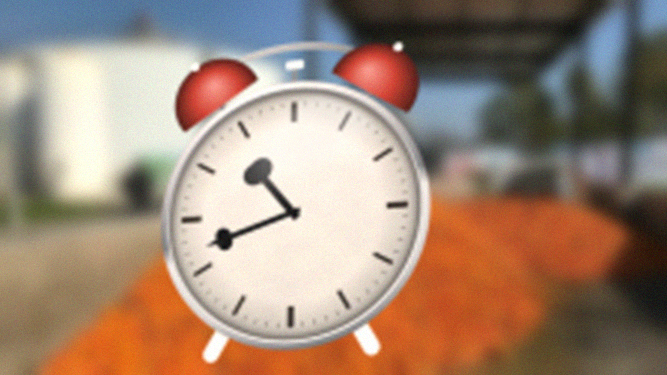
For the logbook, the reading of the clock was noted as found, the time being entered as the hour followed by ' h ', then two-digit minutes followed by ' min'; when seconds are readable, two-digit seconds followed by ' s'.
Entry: 10 h 42 min
